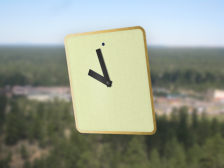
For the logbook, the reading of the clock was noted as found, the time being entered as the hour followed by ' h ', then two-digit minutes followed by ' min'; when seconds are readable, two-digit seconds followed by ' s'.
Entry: 9 h 58 min
